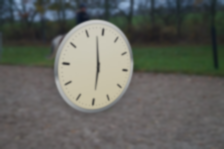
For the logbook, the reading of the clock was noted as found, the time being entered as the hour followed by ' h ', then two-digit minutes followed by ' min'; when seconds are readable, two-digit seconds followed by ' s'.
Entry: 5 h 58 min
